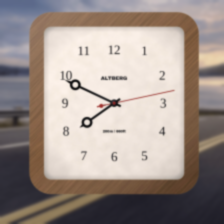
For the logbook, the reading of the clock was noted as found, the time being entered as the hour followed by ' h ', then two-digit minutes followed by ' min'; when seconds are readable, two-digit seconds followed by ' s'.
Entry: 7 h 49 min 13 s
